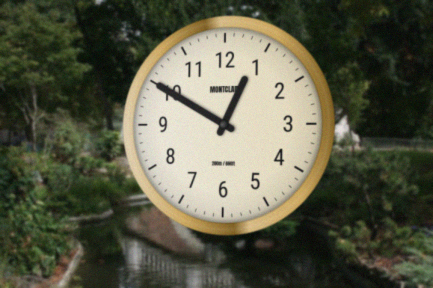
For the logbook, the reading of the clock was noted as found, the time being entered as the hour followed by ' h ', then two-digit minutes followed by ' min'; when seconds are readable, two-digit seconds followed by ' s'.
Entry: 12 h 50 min
